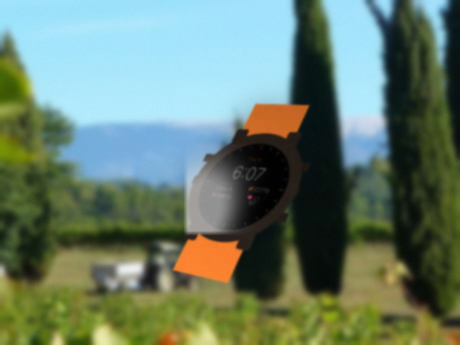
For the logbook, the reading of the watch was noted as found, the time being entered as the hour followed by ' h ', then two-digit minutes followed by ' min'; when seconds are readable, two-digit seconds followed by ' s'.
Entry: 6 h 07 min
